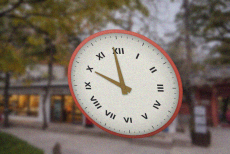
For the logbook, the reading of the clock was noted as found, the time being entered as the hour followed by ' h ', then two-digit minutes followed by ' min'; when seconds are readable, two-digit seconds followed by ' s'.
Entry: 9 h 59 min
